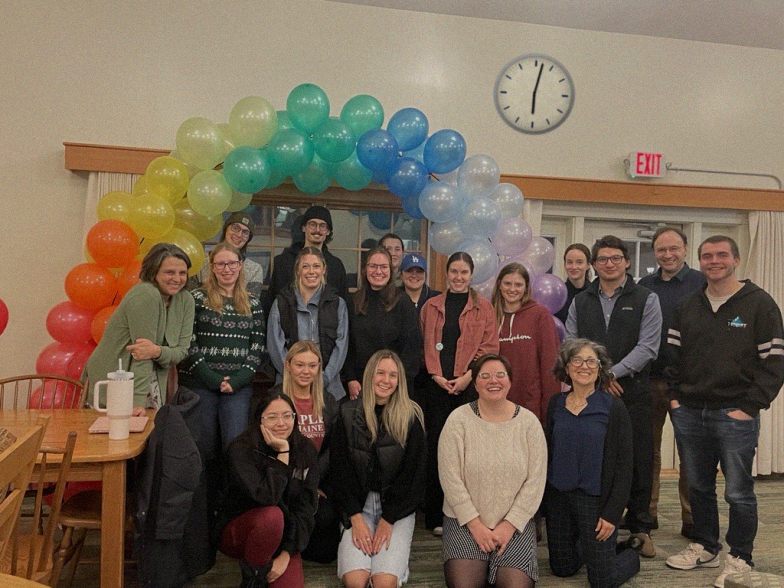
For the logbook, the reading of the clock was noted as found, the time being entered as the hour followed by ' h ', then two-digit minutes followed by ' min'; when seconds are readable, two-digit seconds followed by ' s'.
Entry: 6 h 02 min
